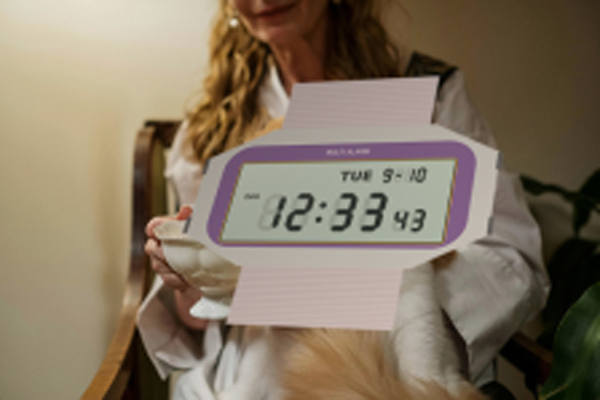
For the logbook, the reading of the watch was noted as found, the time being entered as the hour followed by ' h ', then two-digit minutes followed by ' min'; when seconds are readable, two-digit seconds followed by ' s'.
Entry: 12 h 33 min 43 s
